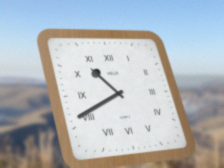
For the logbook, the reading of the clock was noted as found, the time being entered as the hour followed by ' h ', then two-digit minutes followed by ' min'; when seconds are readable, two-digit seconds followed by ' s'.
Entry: 10 h 41 min
